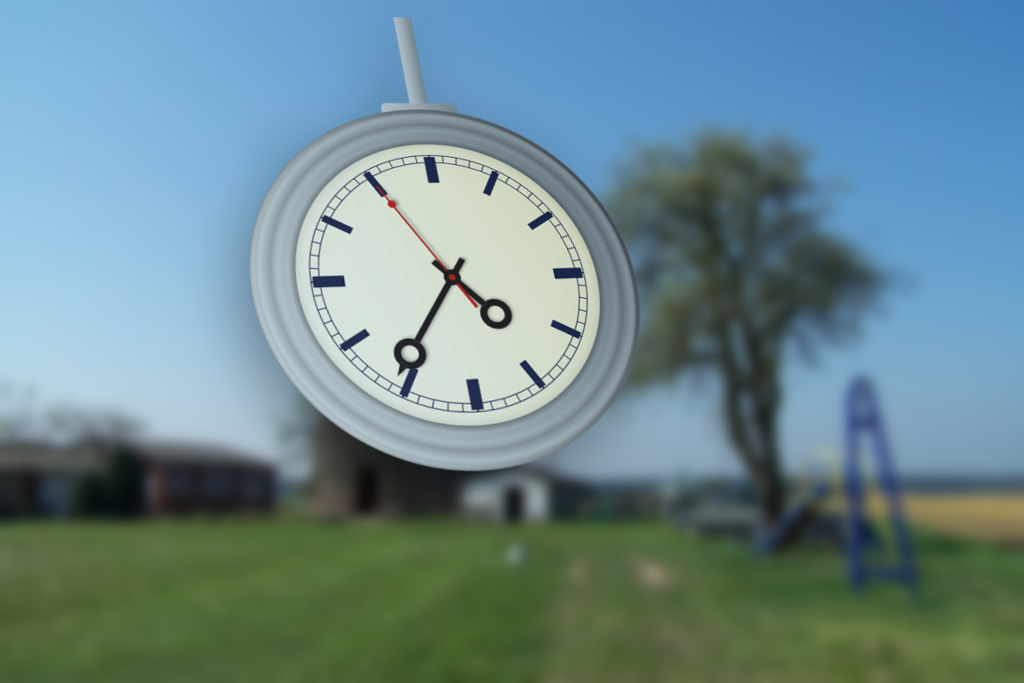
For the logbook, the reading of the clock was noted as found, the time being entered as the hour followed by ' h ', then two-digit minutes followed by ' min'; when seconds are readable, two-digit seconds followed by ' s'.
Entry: 4 h 35 min 55 s
